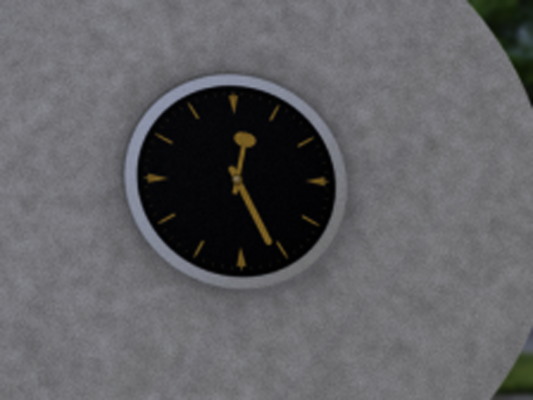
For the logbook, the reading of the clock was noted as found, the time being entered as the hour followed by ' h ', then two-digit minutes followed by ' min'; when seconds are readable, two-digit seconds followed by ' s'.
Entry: 12 h 26 min
